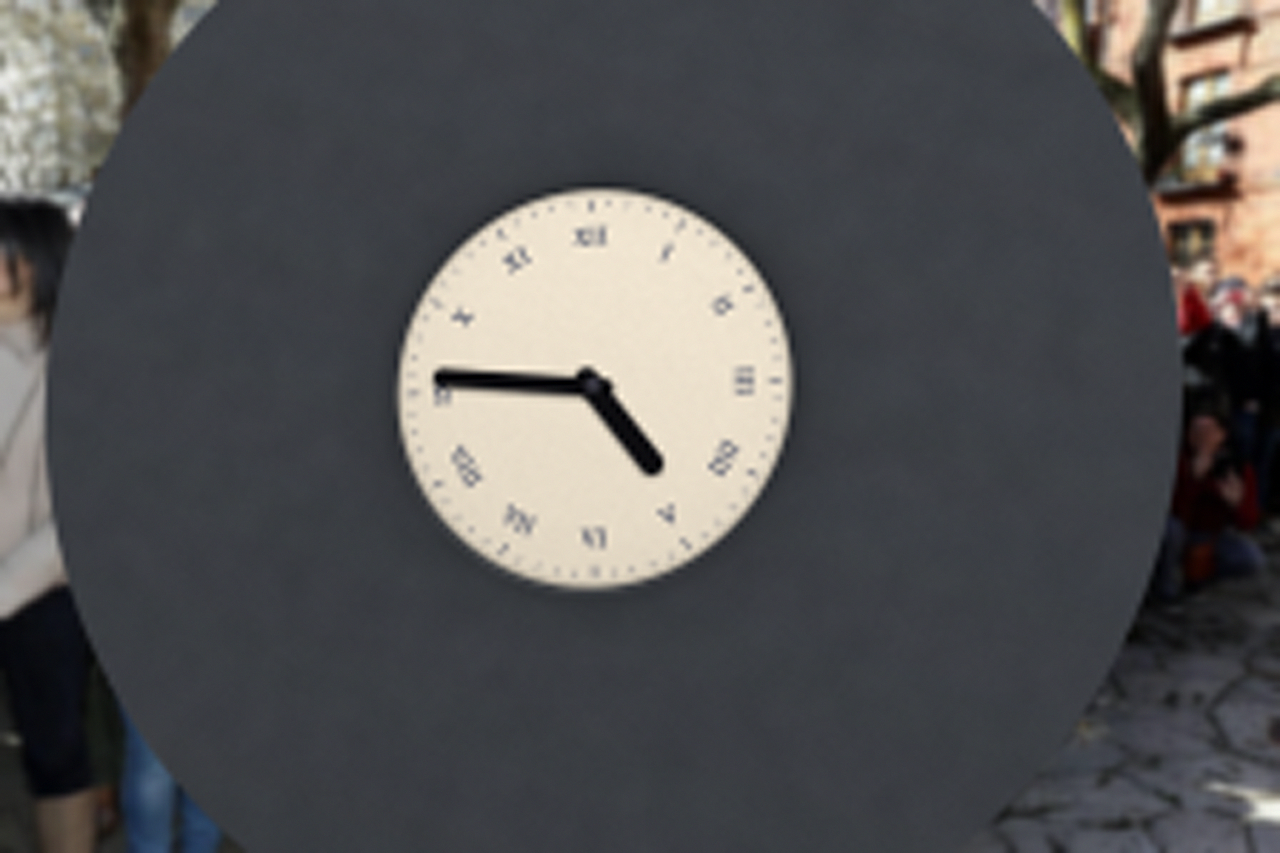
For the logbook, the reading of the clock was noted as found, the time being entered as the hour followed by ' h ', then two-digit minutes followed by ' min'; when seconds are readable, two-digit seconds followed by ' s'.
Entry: 4 h 46 min
